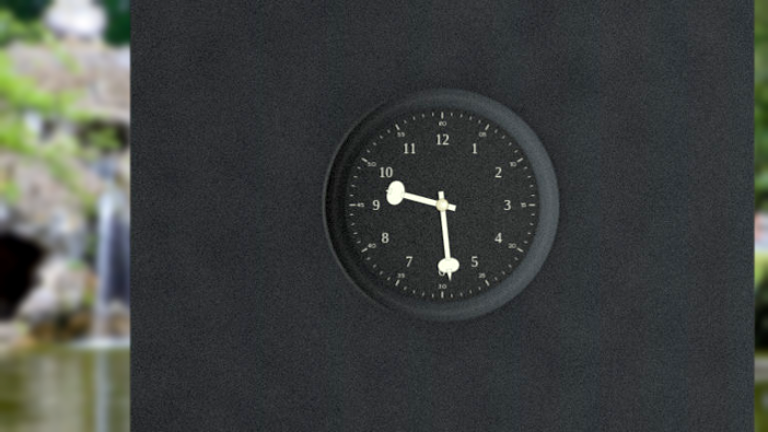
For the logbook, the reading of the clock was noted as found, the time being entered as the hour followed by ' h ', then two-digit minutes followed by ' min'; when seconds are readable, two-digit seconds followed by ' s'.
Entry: 9 h 29 min
